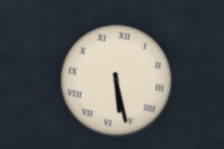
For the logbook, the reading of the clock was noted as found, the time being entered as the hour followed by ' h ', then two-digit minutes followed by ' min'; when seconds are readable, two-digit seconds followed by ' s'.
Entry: 5 h 26 min
